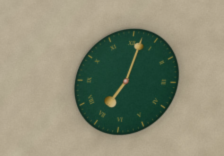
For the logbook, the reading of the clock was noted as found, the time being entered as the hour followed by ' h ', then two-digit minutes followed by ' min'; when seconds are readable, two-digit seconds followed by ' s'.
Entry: 7 h 02 min
